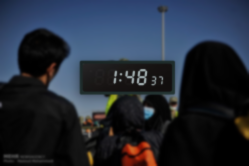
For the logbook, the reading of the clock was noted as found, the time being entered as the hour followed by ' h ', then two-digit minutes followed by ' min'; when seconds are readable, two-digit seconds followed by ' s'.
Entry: 1 h 48 min 37 s
